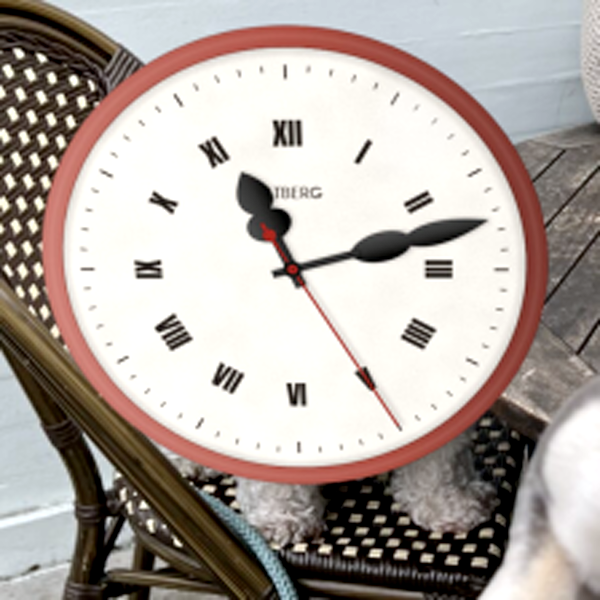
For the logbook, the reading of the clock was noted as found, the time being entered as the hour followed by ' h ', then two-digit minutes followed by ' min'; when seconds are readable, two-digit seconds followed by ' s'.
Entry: 11 h 12 min 25 s
